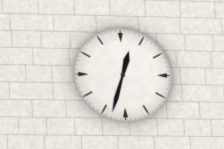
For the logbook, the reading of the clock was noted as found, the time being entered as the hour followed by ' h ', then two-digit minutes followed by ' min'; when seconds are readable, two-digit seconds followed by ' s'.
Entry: 12 h 33 min
